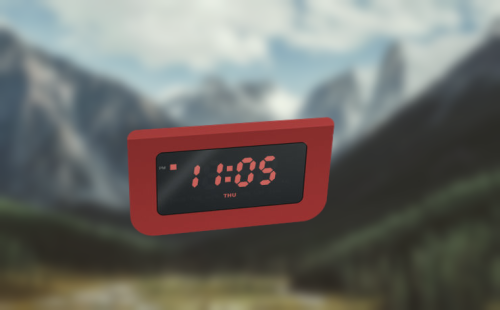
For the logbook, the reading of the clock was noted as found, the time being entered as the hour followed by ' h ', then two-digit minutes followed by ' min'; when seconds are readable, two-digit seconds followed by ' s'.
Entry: 11 h 05 min
